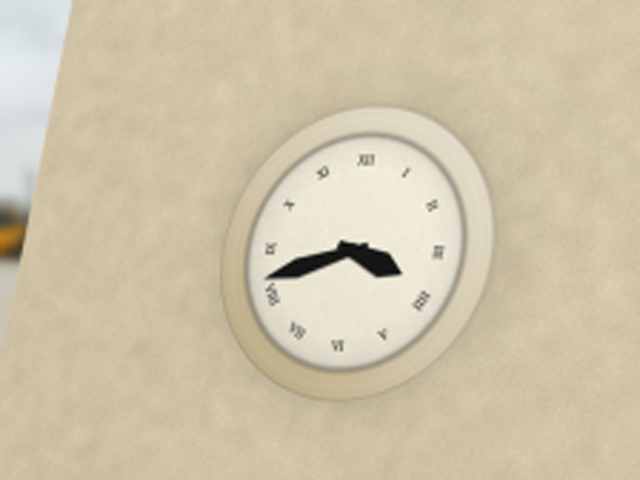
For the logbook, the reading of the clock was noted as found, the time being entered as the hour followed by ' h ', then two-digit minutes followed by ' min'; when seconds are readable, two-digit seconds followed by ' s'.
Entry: 3 h 42 min
